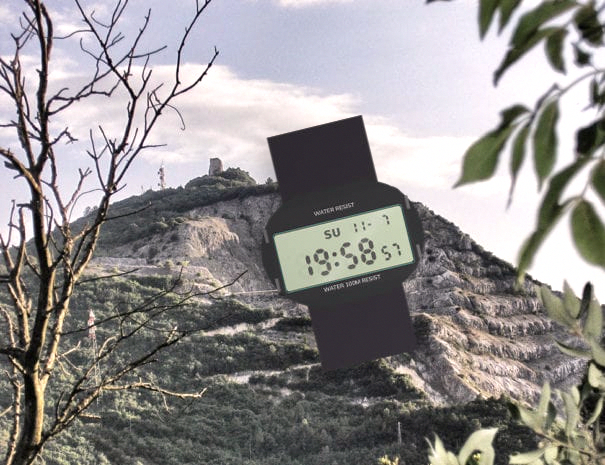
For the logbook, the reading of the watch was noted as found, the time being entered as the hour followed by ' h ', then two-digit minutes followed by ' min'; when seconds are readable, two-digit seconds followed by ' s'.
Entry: 19 h 58 min 57 s
